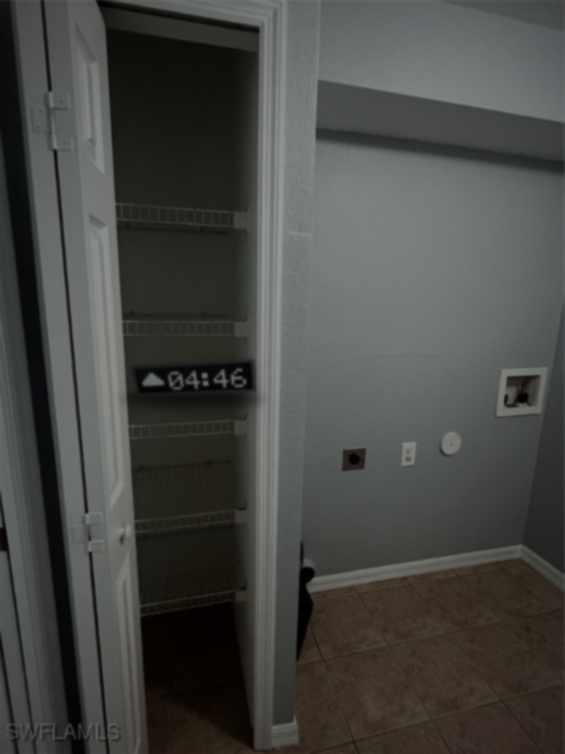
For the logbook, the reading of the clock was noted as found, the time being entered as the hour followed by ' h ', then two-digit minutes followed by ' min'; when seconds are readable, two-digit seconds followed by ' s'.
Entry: 4 h 46 min
